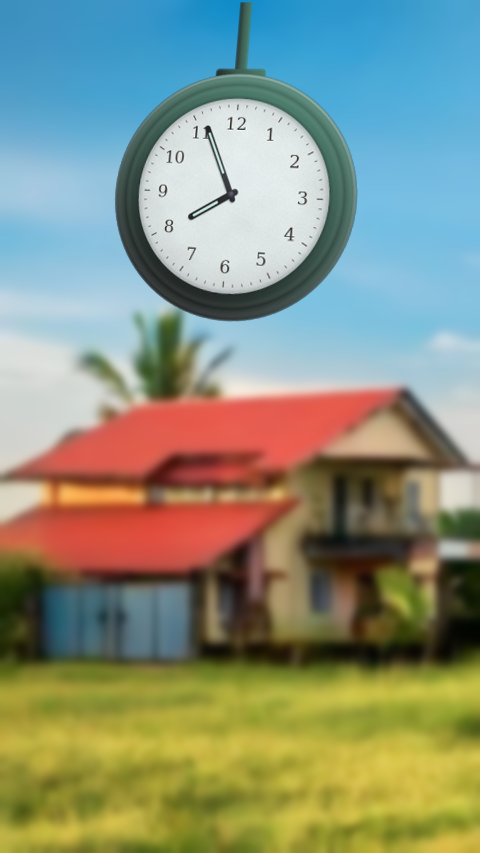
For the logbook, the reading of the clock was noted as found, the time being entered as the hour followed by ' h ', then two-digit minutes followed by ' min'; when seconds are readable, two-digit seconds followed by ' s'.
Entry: 7 h 56 min
